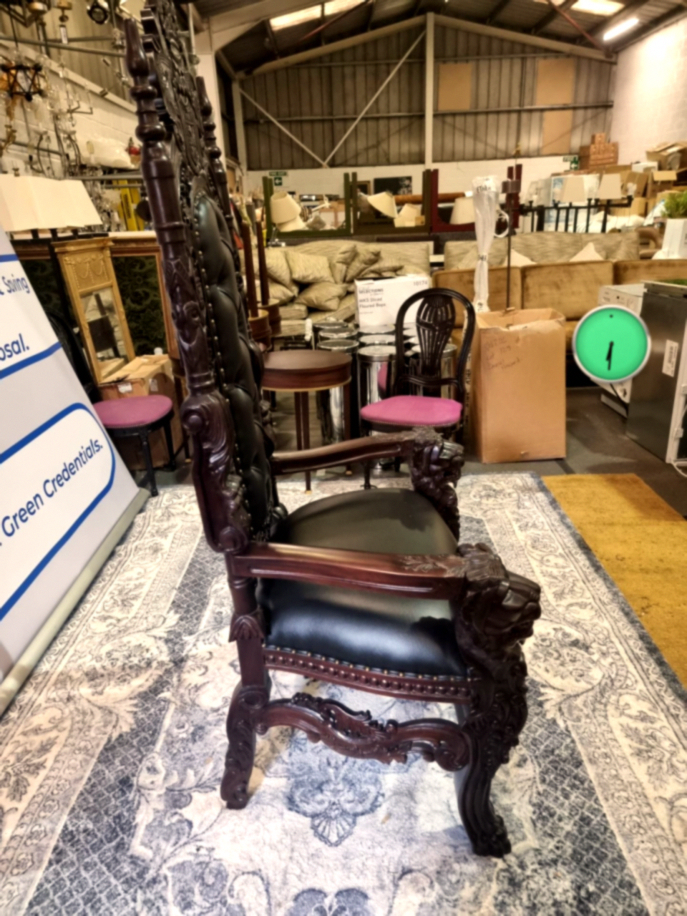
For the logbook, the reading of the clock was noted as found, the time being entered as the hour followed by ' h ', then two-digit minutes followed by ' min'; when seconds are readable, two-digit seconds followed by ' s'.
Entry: 6 h 31 min
